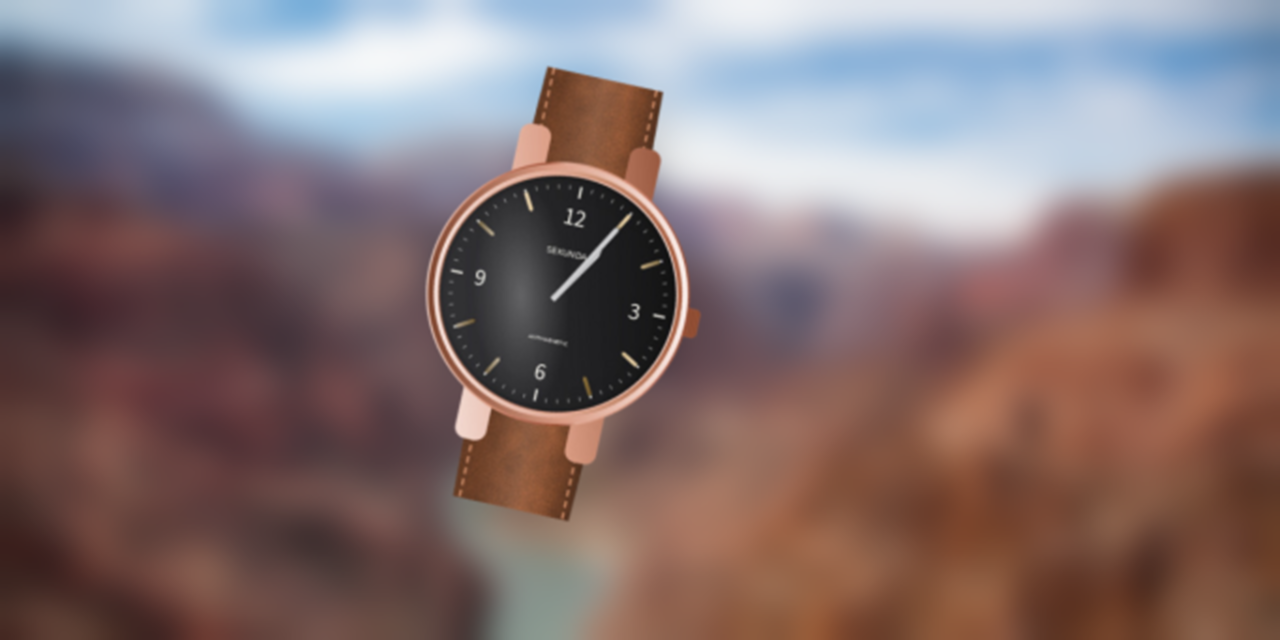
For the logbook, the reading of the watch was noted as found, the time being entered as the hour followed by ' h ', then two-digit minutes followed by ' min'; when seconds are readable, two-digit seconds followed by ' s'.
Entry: 1 h 05 min
